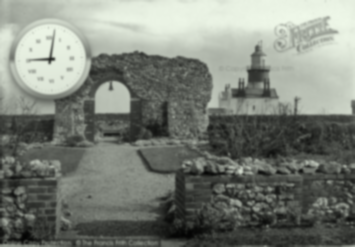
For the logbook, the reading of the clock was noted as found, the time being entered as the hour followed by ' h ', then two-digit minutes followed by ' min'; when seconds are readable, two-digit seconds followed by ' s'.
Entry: 9 h 02 min
